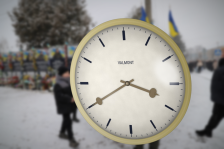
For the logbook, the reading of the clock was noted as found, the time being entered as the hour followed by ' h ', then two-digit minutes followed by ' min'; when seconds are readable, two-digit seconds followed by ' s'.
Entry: 3 h 40 min
